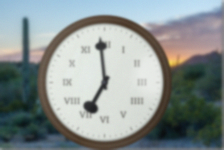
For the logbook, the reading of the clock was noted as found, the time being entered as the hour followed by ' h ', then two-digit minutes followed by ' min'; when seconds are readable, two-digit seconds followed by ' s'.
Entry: 6 h 59 min
